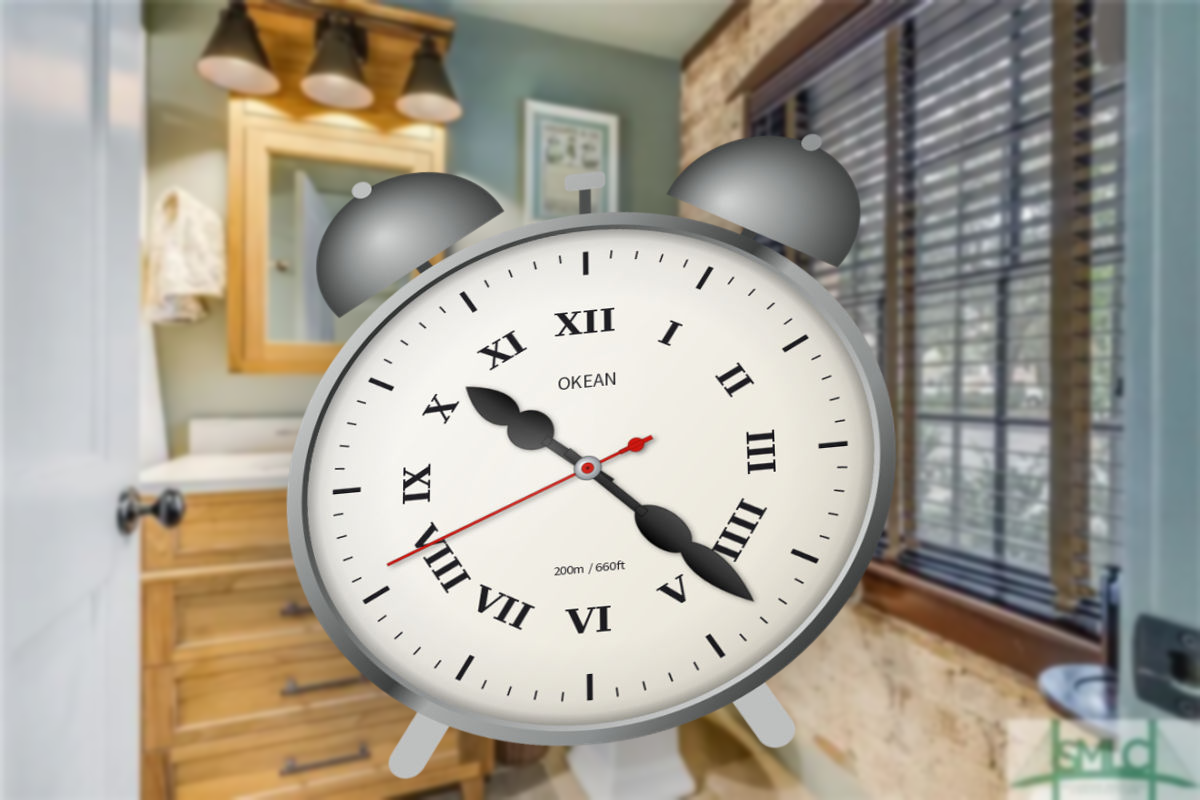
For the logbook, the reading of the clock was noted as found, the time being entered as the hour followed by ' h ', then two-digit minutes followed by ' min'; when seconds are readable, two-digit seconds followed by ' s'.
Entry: 10 h 22 min 41 s
